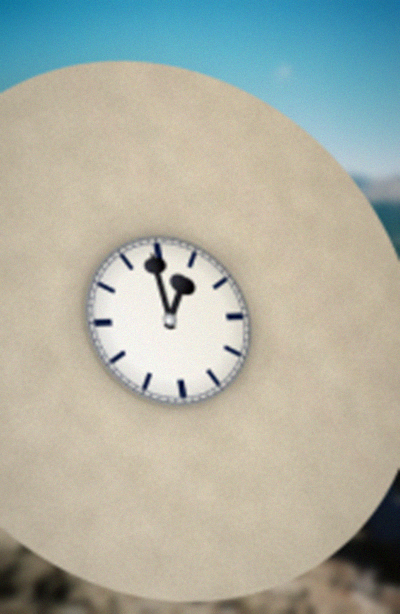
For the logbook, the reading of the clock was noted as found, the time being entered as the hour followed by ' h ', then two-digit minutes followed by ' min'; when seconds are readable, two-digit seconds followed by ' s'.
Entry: 12 h 59 min
